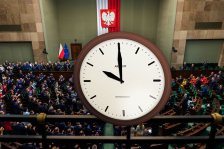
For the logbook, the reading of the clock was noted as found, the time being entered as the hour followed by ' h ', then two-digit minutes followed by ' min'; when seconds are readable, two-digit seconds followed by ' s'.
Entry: 10 h 00 min
